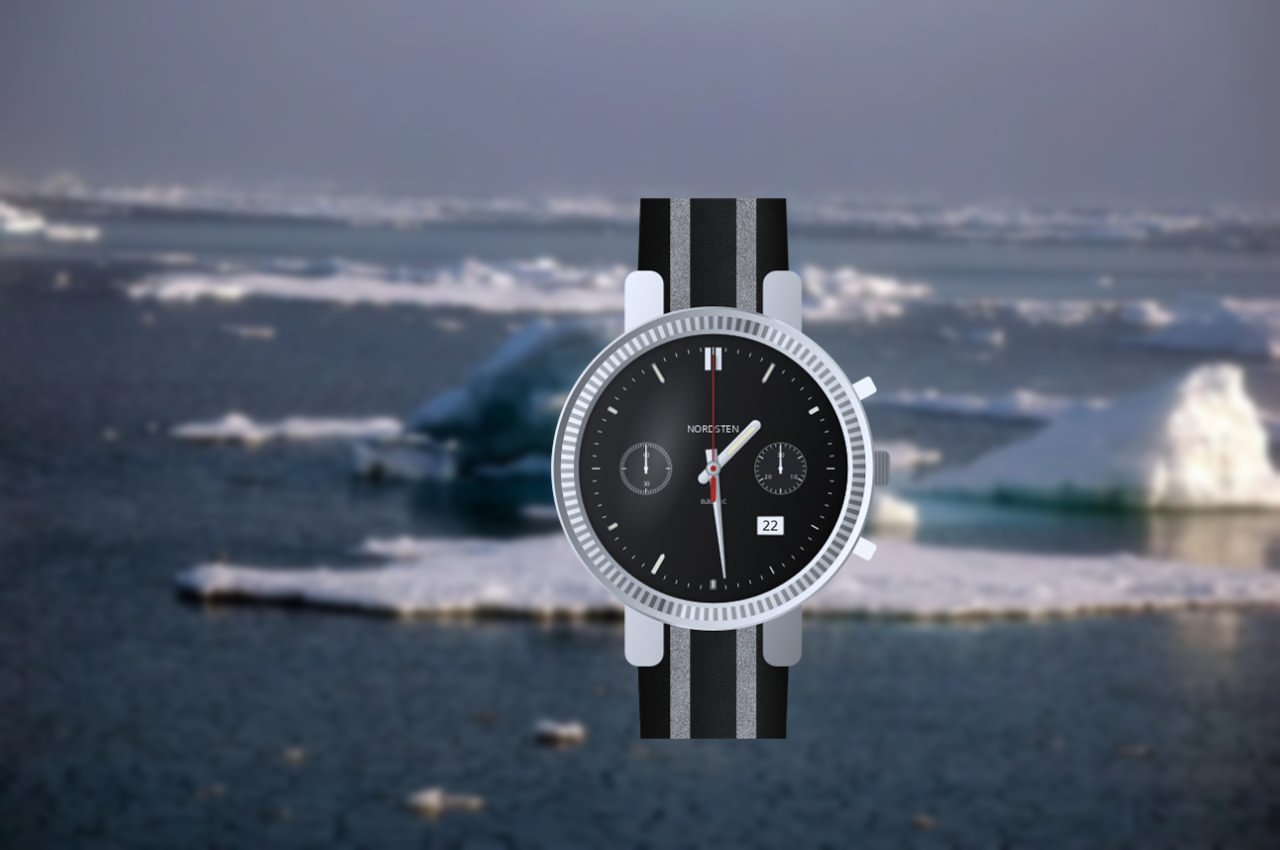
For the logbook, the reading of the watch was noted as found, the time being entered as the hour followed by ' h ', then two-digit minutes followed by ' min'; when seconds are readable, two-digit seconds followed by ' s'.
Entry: 1 h 29 min
